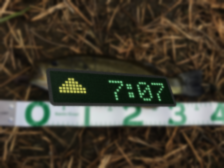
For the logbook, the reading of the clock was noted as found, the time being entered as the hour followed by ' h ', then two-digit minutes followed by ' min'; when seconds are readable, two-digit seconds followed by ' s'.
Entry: 7 h 07 min
